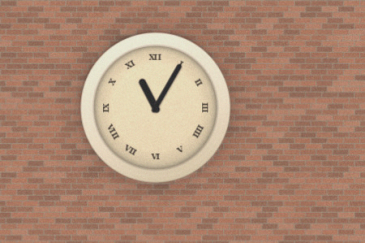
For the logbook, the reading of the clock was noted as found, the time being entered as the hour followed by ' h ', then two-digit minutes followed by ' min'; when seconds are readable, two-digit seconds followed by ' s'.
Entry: 11 h 05 min
